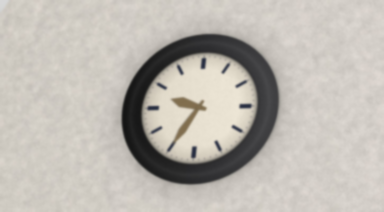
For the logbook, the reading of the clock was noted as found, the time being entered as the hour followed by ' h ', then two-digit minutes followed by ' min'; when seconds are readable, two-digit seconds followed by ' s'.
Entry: 9 h 35 min
